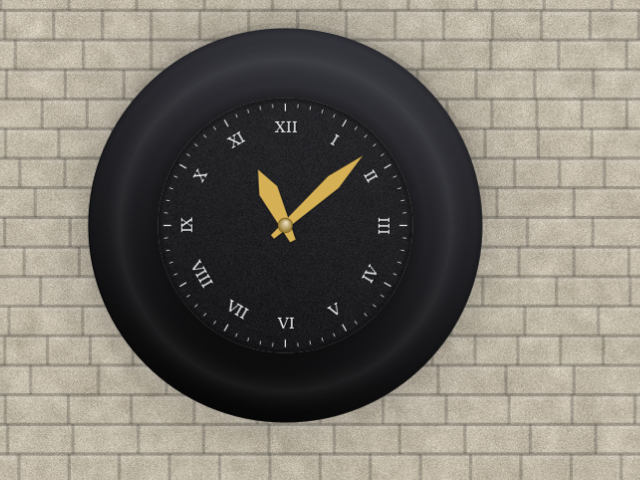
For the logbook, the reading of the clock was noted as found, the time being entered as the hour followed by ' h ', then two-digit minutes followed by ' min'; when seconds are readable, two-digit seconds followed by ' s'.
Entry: 11 h 08 min
